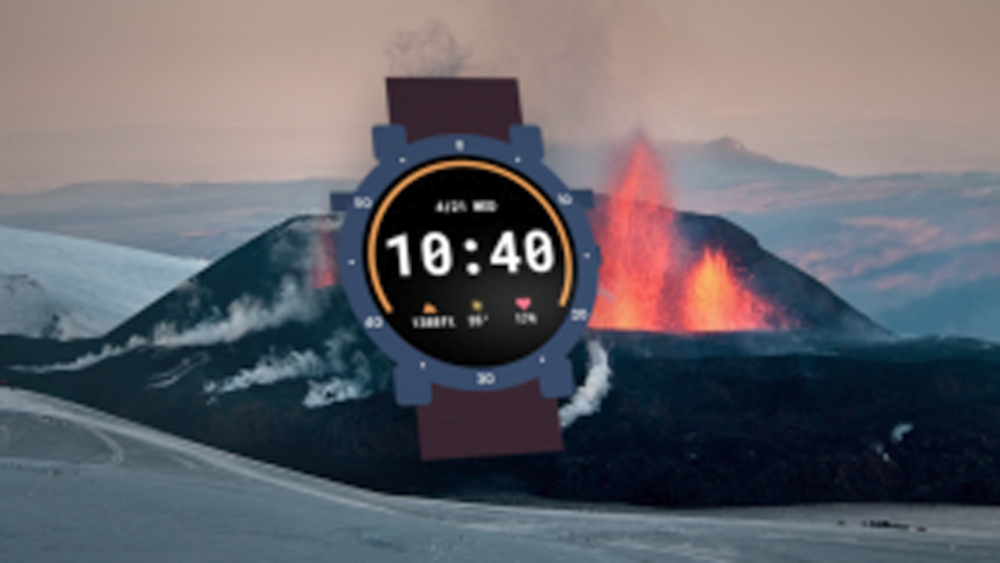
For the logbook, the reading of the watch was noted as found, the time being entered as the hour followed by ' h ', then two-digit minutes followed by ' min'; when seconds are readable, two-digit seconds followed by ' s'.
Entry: 10 h 40 min
